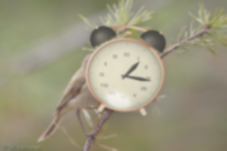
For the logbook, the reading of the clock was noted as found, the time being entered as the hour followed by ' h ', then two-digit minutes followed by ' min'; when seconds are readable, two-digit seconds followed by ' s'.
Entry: 1 h 16 min
